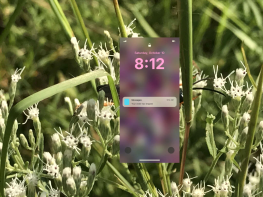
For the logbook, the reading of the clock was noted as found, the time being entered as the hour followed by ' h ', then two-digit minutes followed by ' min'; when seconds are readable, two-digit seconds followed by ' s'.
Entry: 8 h 12 min
